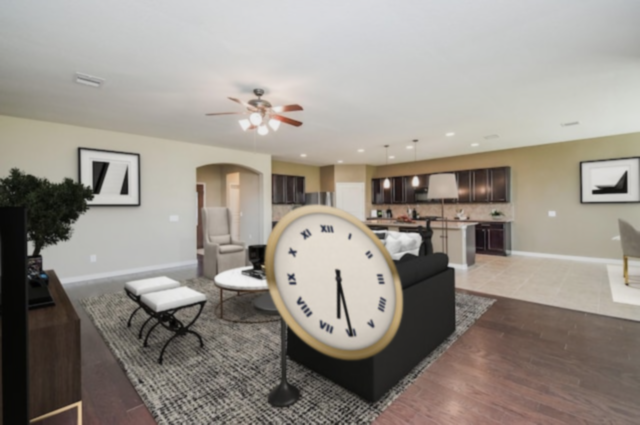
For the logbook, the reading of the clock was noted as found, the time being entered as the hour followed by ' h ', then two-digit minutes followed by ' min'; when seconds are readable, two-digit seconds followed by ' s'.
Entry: 6 h 30 min
